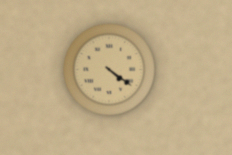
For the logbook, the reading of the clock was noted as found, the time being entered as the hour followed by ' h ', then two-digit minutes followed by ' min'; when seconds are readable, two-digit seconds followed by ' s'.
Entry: 4 h 21 min
